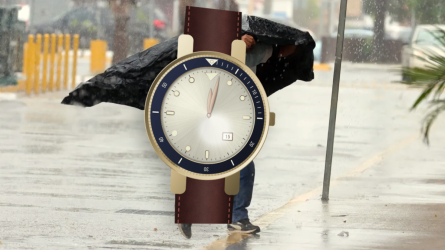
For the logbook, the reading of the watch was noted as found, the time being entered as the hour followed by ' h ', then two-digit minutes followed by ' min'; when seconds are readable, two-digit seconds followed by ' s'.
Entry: 12 h 02 min
